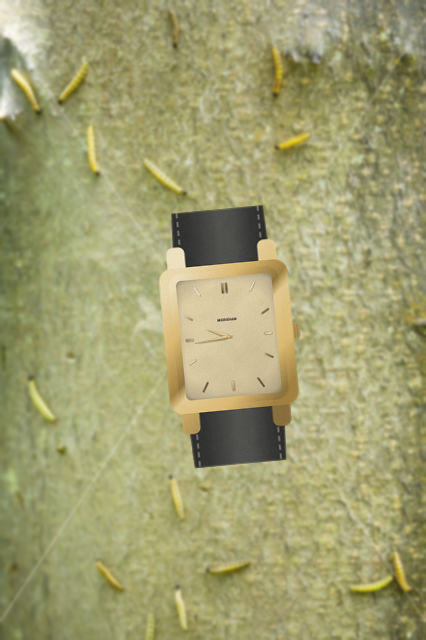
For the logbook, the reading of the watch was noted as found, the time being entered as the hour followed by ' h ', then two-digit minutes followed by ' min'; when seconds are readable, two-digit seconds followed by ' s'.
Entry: 9 h 44 min
